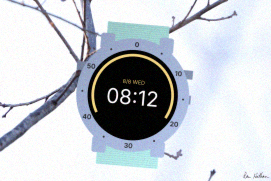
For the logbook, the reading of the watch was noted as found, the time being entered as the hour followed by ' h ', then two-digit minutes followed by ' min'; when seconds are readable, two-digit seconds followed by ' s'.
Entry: 8 h 12 min
